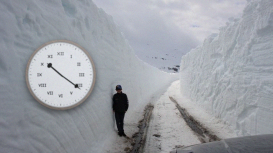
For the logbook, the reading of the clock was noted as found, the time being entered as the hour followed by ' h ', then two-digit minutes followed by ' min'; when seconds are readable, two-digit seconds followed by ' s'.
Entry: 10 h 21 min
